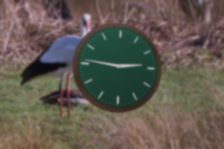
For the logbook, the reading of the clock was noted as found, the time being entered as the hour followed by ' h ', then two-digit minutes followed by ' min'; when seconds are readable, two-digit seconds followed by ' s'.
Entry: 2 h 46 min
